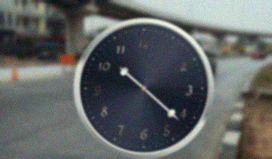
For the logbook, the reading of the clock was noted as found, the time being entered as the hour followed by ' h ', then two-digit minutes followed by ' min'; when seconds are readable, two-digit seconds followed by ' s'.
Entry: 10 h 22 min
